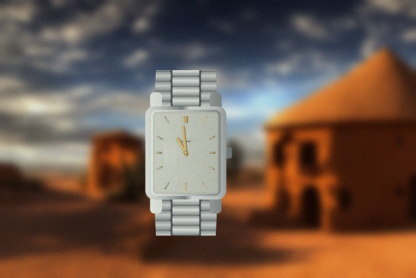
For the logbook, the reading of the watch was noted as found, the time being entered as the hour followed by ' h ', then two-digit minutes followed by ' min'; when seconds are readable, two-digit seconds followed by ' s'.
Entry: 10 h 59 min
